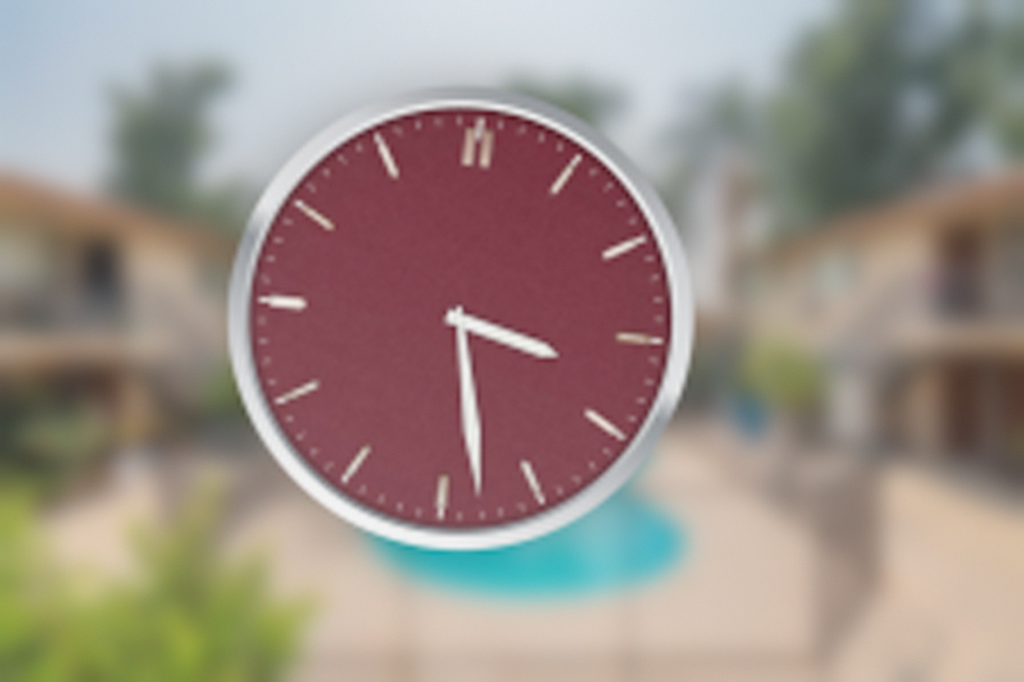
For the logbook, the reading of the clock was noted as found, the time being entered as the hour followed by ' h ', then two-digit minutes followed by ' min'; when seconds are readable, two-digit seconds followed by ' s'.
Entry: 3 h 28 min
